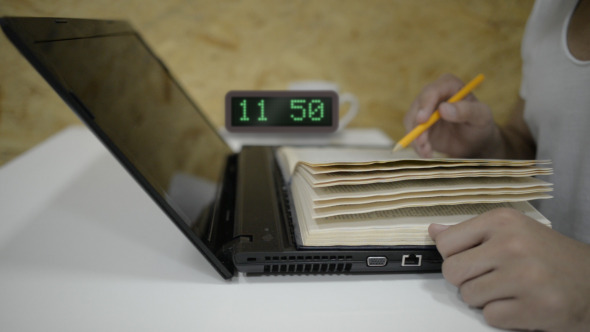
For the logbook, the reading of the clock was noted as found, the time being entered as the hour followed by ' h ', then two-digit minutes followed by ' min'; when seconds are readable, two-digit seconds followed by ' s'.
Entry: 11 h 50 min
